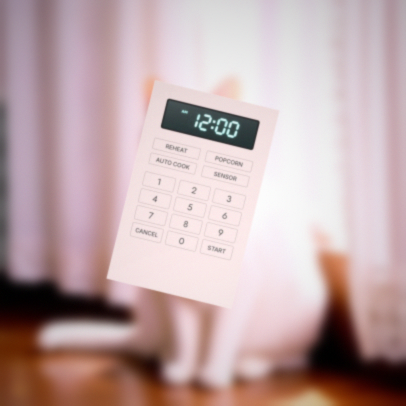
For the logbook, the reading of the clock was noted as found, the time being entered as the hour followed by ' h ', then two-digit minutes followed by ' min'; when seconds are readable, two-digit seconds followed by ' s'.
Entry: 12 h 00 min
